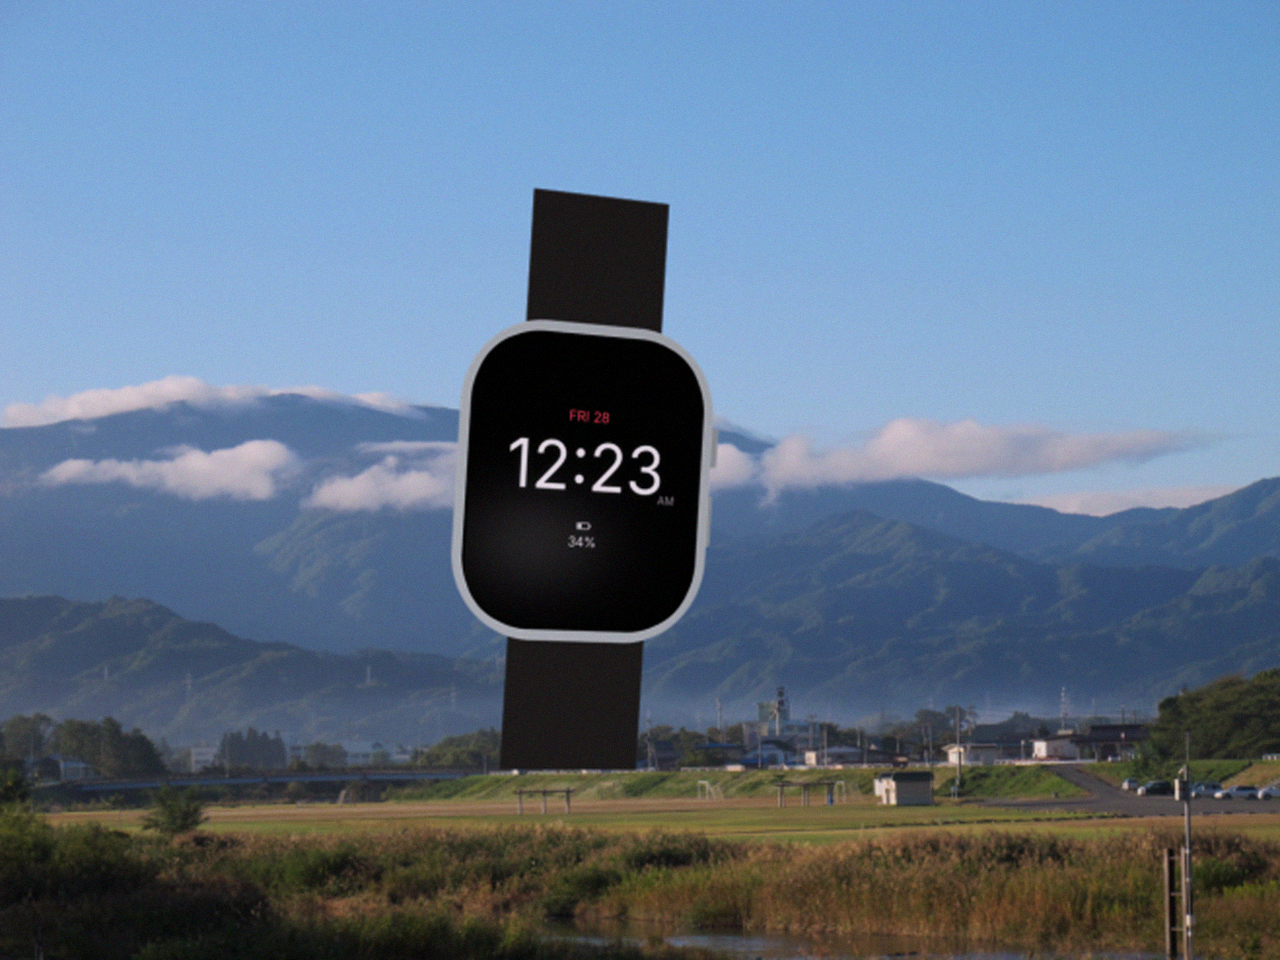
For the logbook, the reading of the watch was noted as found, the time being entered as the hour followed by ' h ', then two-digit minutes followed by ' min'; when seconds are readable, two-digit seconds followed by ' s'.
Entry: 12 h 23 min
